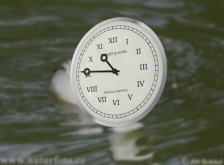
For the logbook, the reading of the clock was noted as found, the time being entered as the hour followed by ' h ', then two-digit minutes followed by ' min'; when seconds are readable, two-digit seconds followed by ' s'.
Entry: 10 h 46 min
